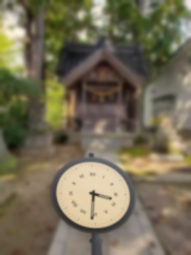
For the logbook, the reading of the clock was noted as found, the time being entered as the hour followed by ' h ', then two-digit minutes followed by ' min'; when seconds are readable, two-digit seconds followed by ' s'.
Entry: 3 h 31 min
